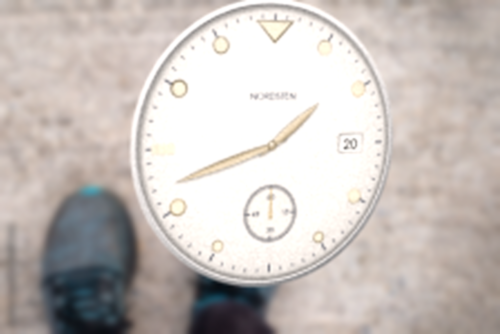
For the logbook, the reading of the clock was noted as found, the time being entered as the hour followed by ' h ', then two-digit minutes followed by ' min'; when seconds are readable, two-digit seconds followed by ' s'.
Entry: 1 h 42 min
